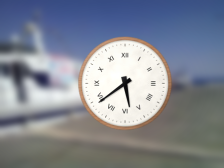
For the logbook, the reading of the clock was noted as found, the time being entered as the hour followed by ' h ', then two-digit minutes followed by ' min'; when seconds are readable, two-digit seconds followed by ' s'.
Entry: 5 h 39 min
